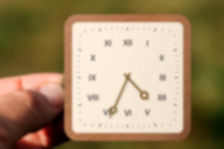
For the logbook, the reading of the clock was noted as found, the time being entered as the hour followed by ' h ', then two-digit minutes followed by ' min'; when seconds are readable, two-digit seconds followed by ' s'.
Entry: 4 h 34 min
